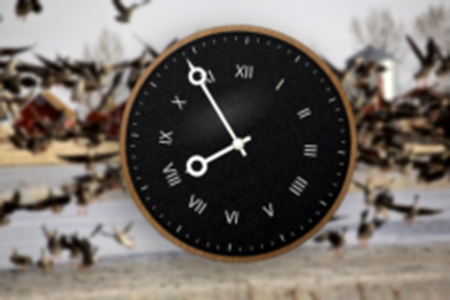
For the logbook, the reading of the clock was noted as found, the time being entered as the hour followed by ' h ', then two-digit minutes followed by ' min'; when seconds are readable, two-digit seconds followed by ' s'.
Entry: 7 h 54 min
